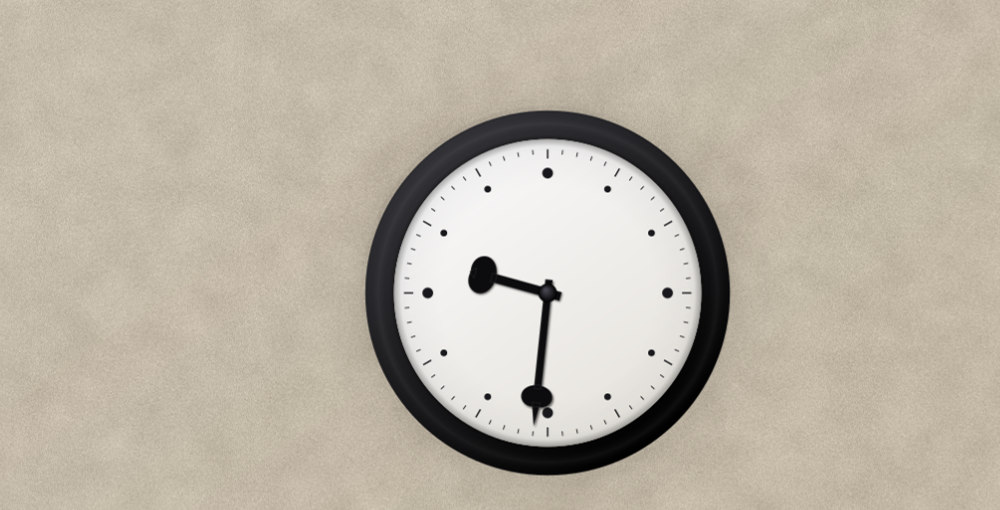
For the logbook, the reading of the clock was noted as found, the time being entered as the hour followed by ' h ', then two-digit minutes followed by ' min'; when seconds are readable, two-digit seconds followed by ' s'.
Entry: 9 h 31 min
